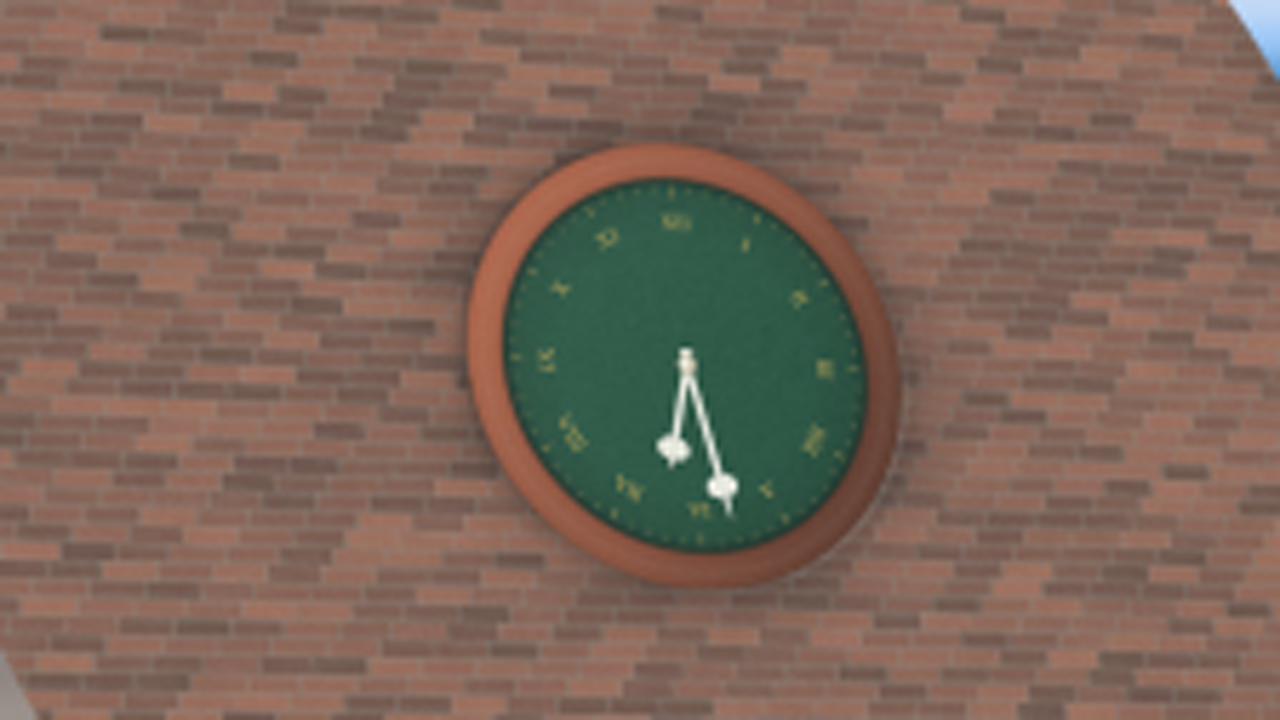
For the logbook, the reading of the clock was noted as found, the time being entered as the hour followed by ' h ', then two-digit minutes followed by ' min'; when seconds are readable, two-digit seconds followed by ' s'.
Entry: 6 h 28 min
